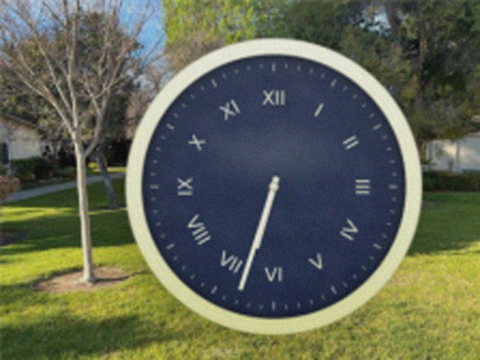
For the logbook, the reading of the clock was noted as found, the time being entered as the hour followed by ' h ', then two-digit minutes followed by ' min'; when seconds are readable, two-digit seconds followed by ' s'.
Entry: 6 h 33 min
